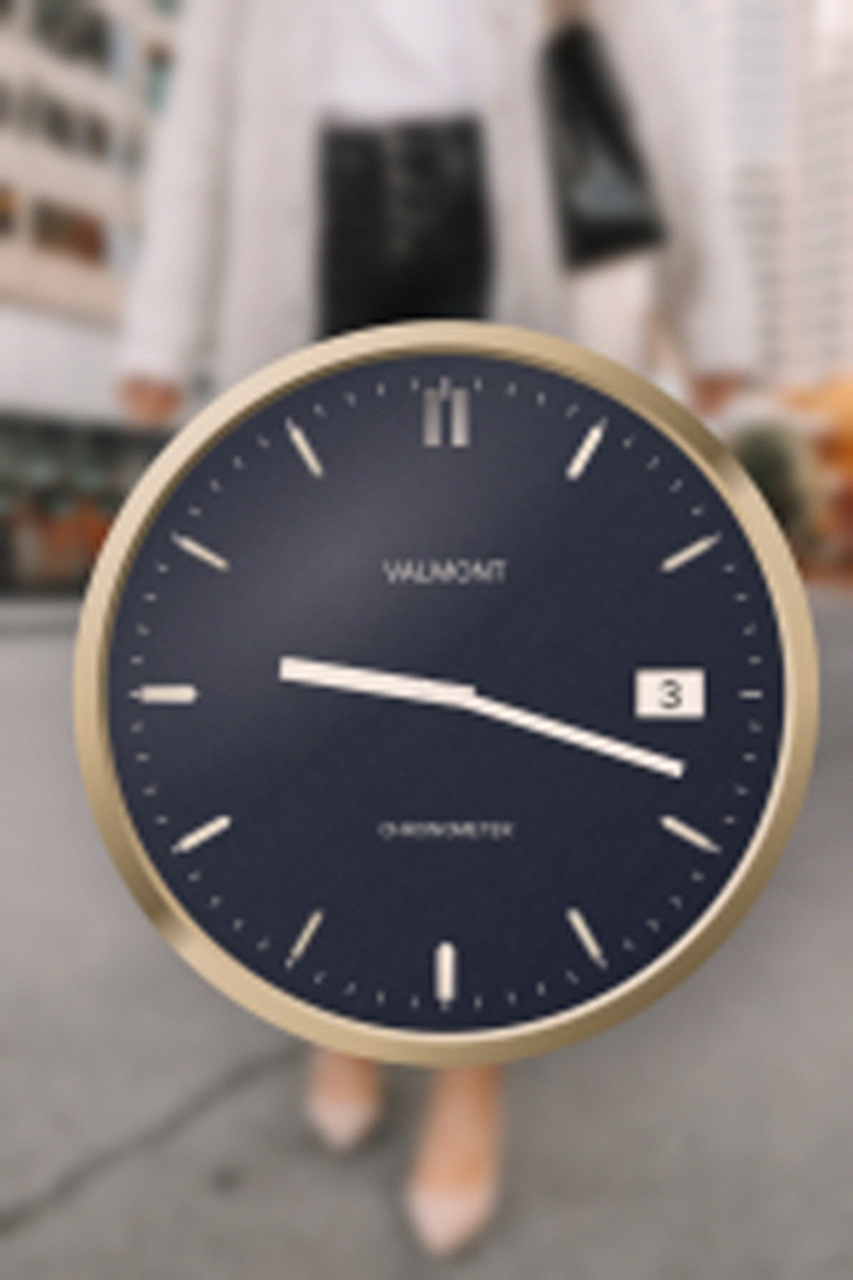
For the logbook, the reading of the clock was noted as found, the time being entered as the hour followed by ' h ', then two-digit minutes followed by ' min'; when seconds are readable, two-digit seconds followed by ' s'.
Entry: 9 h 18 min
